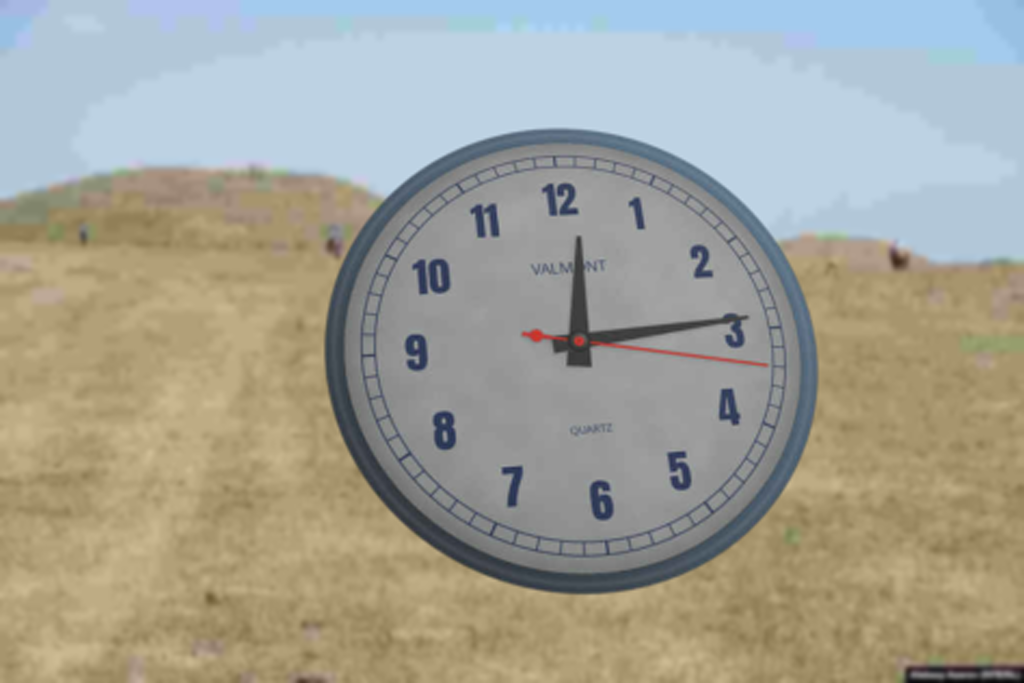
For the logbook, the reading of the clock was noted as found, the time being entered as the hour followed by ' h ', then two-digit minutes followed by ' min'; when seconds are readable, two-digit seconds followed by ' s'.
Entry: 12 h 14 min 17 s
